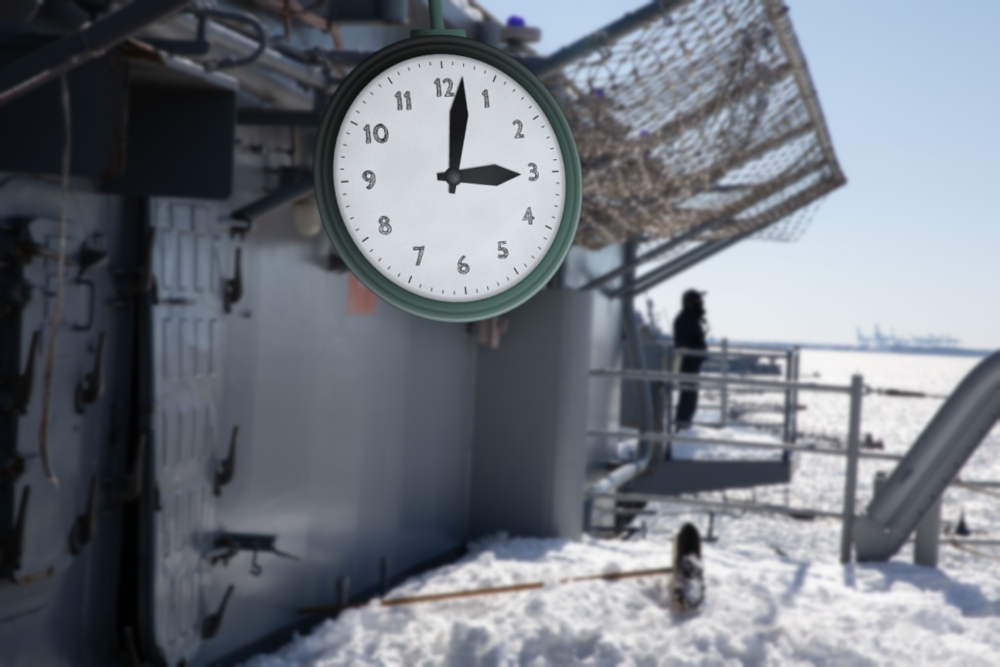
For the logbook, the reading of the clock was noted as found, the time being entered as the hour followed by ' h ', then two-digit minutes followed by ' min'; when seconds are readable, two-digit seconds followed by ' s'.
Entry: 3 h 02 min
